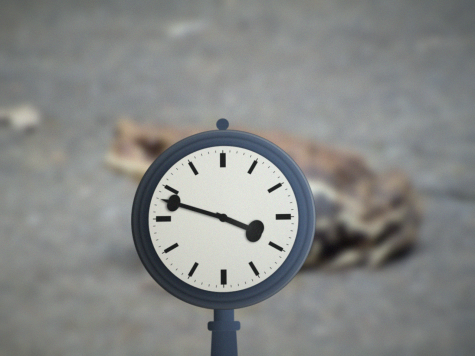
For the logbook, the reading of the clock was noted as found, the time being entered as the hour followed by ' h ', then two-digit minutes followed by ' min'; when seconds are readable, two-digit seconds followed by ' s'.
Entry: 3 h 48 min
